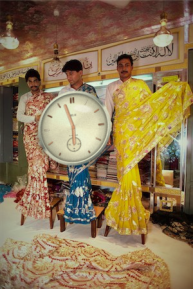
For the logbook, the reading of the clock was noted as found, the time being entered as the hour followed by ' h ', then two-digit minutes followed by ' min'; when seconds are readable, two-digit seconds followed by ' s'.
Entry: 5 h 57 min
